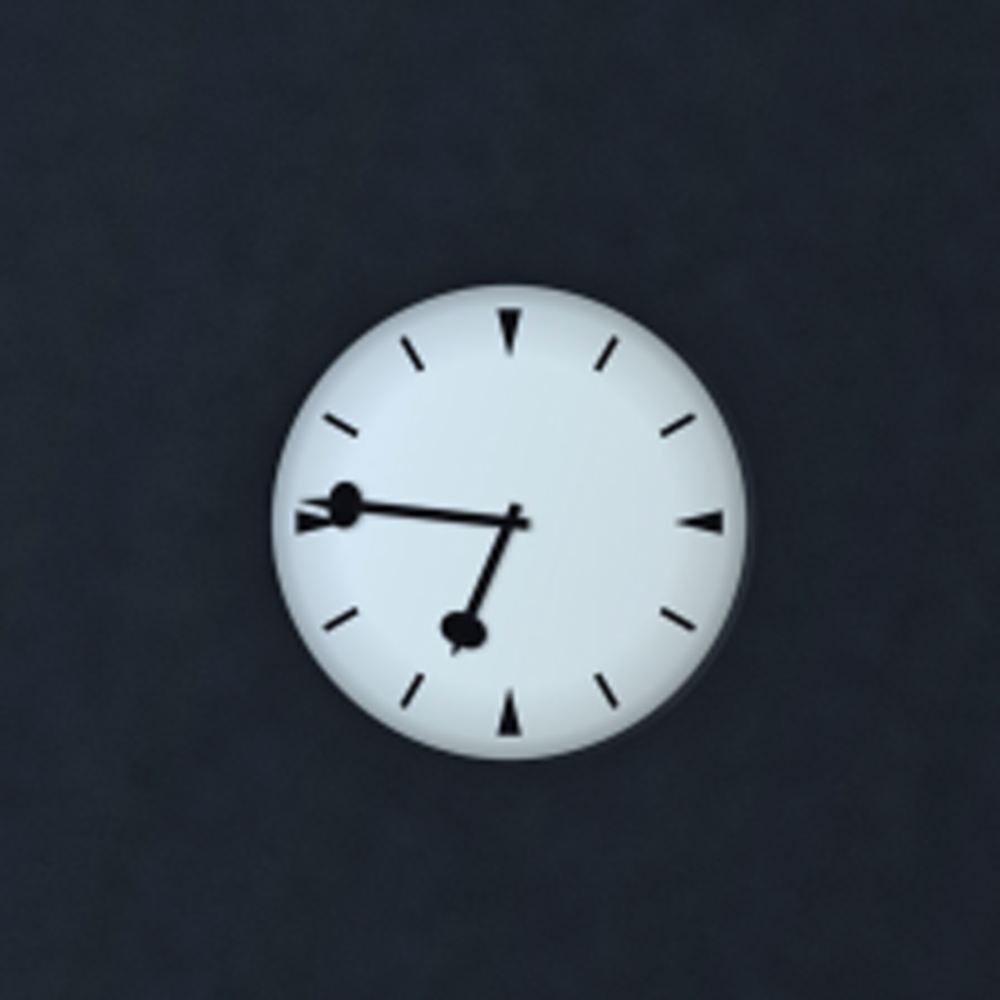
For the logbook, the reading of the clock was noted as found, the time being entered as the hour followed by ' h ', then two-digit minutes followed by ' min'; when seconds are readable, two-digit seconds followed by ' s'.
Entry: 6 h 46 min
